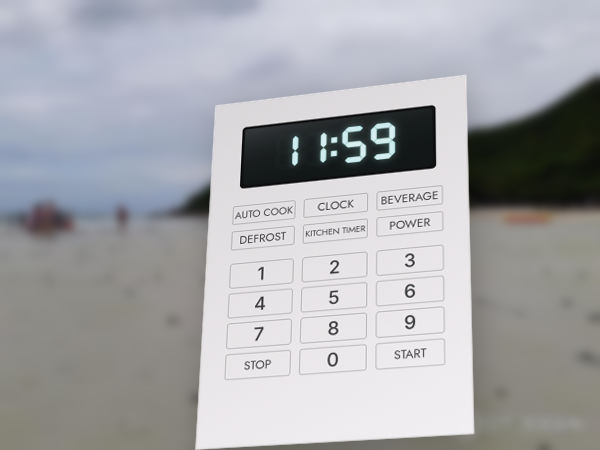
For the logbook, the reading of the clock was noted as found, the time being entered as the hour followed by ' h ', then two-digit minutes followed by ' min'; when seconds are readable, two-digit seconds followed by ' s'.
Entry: 11 h 59 min
